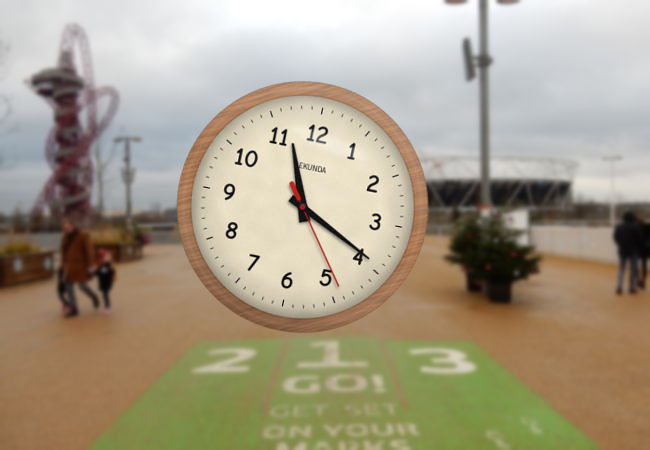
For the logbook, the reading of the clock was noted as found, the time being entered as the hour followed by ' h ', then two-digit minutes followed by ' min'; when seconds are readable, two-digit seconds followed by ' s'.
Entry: 11 h 19 min 24 s
